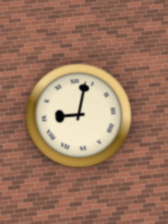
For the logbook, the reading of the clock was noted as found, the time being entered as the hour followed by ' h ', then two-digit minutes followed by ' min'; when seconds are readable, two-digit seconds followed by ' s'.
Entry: 9 h 03 min
